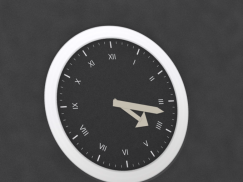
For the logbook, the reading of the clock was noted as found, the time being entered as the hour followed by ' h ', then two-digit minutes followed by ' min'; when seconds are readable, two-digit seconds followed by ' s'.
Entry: 4 h 17 min
